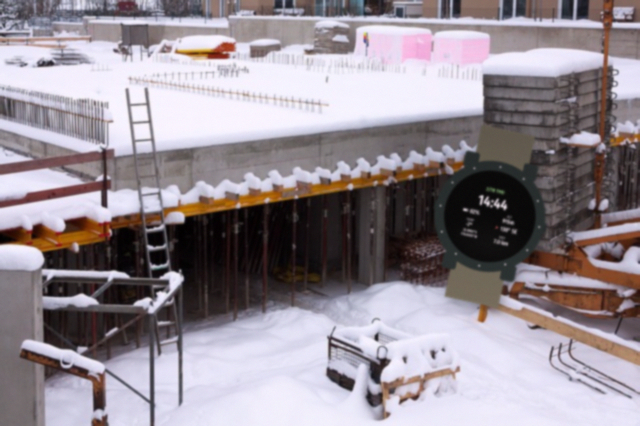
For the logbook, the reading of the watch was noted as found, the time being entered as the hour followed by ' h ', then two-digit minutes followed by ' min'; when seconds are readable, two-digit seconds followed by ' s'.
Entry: 14 h 44 min
